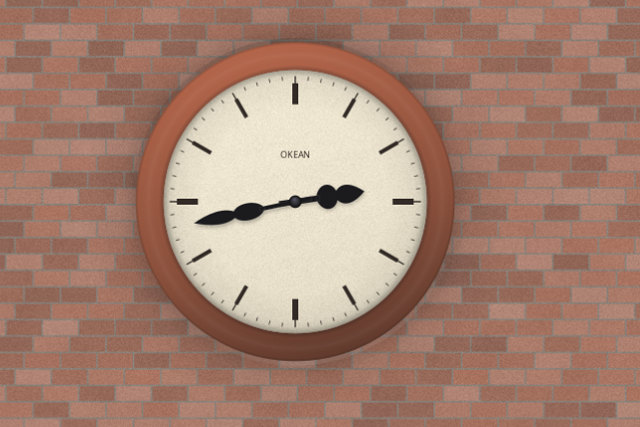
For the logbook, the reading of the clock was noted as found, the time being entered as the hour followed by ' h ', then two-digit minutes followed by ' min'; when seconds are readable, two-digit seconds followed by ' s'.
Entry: 2 h 43 min
